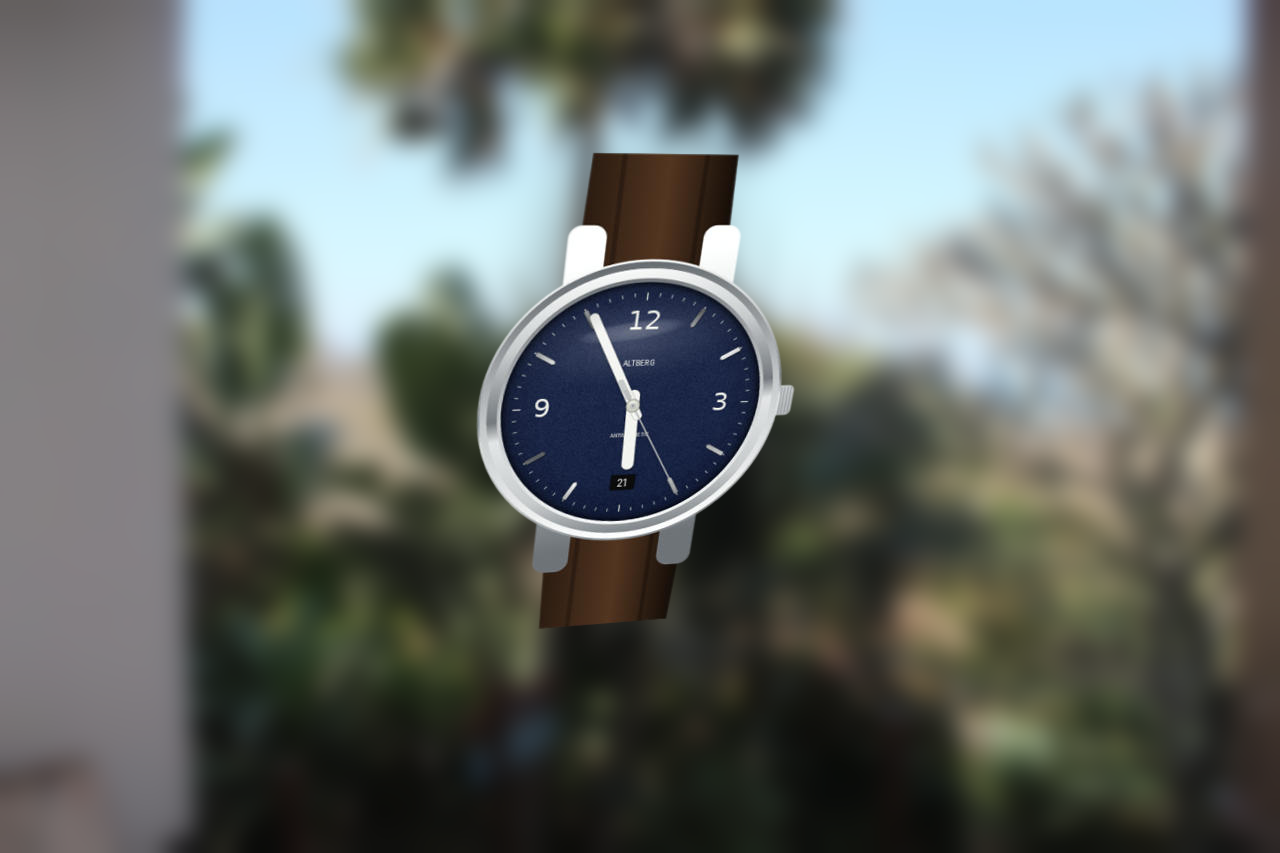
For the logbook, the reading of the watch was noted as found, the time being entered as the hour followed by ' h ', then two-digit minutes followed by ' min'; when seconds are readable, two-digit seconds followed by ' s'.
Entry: 5 h 55 min 25 s
